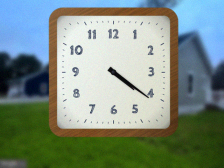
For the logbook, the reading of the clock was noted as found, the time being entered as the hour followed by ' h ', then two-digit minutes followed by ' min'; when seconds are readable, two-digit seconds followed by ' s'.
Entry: 4 h 21 min
